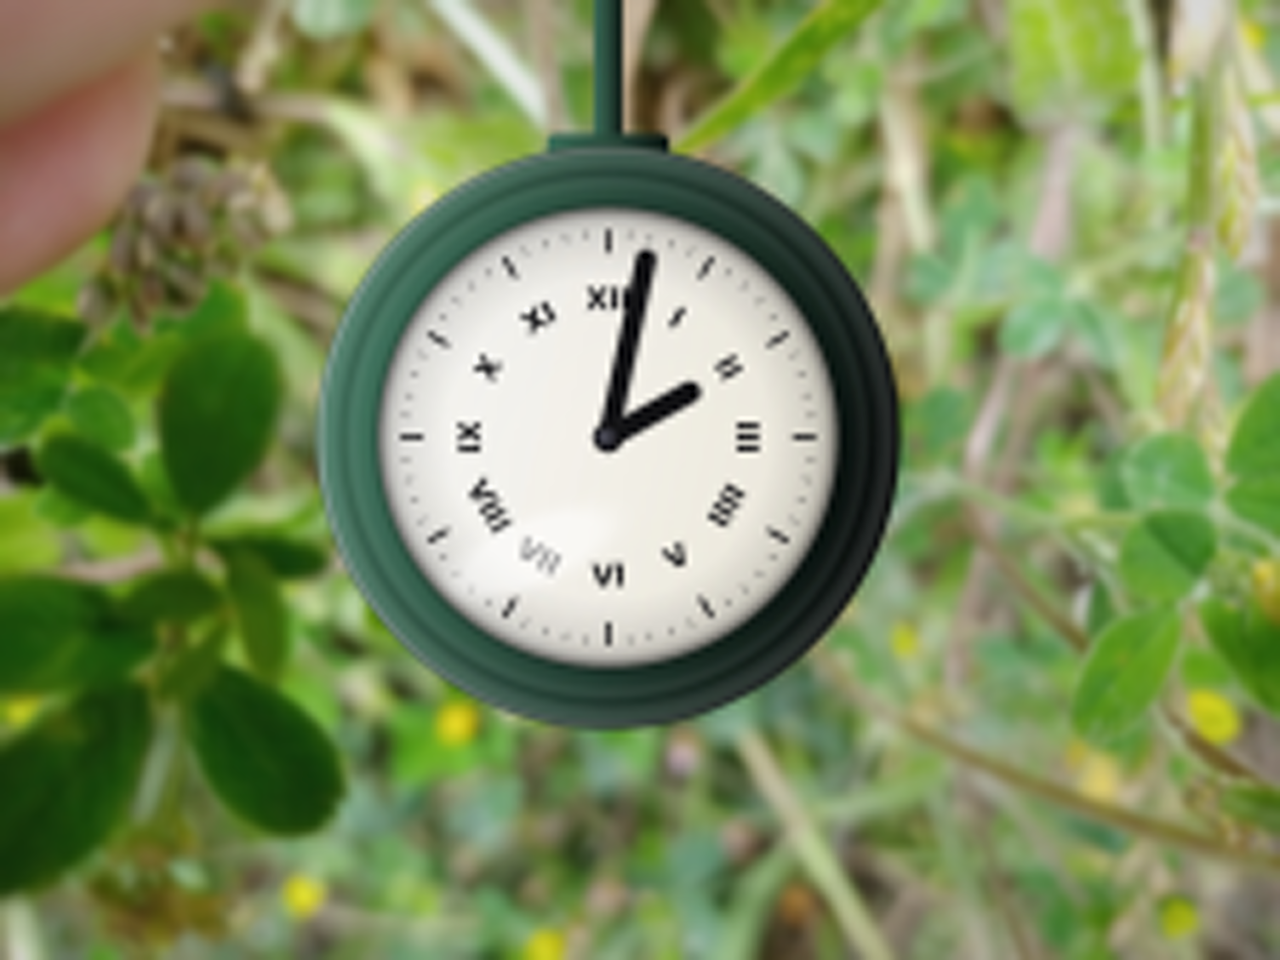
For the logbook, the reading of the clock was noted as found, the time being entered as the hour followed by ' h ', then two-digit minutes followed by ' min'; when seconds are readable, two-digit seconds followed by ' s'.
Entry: 2 h 02 min
